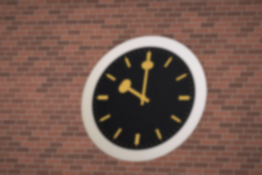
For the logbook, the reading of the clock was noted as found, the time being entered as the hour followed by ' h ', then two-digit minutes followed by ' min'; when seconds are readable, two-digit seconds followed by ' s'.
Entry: 10 h 00 min
